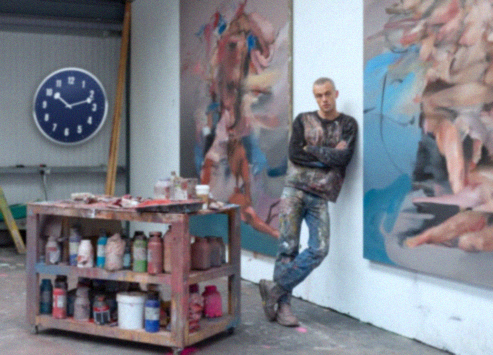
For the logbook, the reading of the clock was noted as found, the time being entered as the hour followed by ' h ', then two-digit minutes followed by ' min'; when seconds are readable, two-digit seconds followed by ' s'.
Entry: 10 h 12 min
